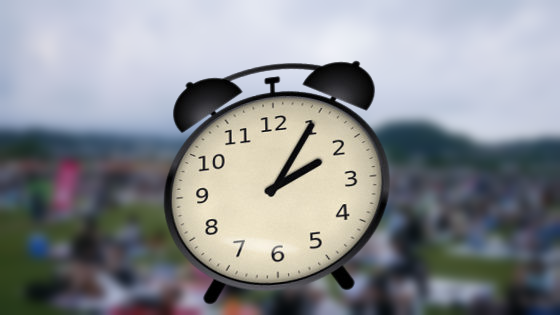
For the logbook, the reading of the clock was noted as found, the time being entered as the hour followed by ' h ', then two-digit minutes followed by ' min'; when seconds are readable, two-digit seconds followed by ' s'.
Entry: 2 h 05 min
